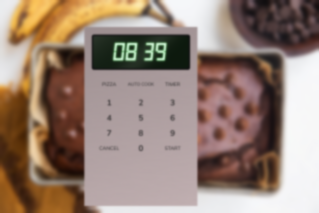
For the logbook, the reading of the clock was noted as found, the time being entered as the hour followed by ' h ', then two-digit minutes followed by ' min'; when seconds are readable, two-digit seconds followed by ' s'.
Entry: 8 h 39 min
